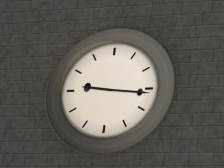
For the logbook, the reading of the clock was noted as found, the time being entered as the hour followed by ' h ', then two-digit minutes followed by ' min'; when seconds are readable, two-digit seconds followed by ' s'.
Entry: 9 h 16 min
